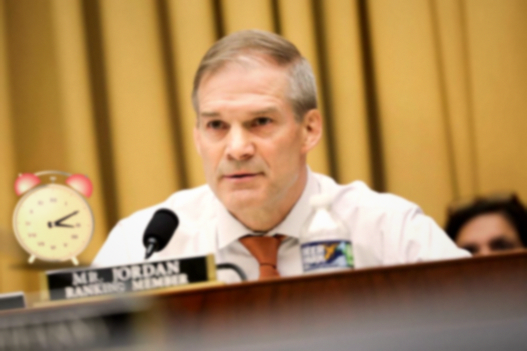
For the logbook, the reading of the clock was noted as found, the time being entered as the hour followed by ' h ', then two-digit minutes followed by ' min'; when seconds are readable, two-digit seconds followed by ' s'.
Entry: 3 h 10 min
